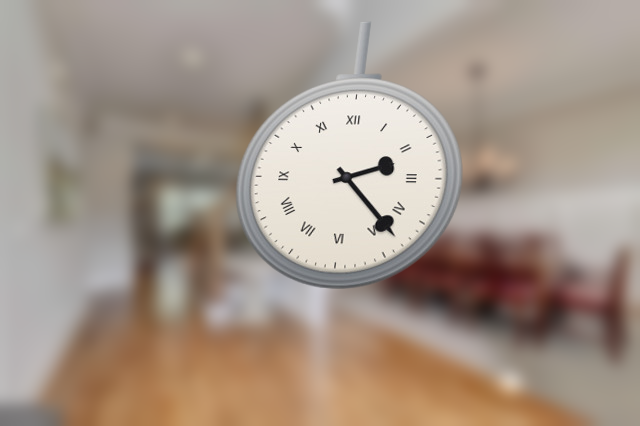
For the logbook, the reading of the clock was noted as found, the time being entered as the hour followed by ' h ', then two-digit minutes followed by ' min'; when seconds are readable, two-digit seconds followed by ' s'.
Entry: 2 h 23 min
